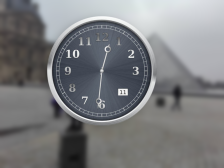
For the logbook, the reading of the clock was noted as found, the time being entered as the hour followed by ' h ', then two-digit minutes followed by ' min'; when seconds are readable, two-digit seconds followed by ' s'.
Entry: 12 h 31 min
